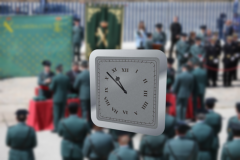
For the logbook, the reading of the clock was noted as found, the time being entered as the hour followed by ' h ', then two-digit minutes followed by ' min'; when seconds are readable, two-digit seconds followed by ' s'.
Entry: 10 h 52 min
